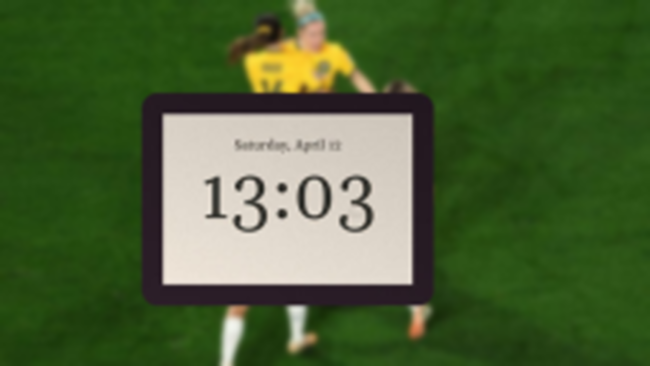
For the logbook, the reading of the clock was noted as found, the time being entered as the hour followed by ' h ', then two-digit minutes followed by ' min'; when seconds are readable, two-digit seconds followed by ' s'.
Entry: 13 h 03 min
